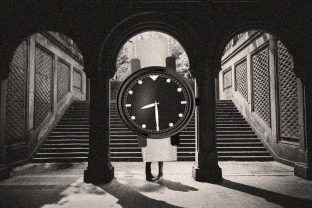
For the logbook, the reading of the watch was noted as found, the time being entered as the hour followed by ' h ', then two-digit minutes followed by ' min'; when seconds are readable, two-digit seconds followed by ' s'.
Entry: 8 h 30 min
